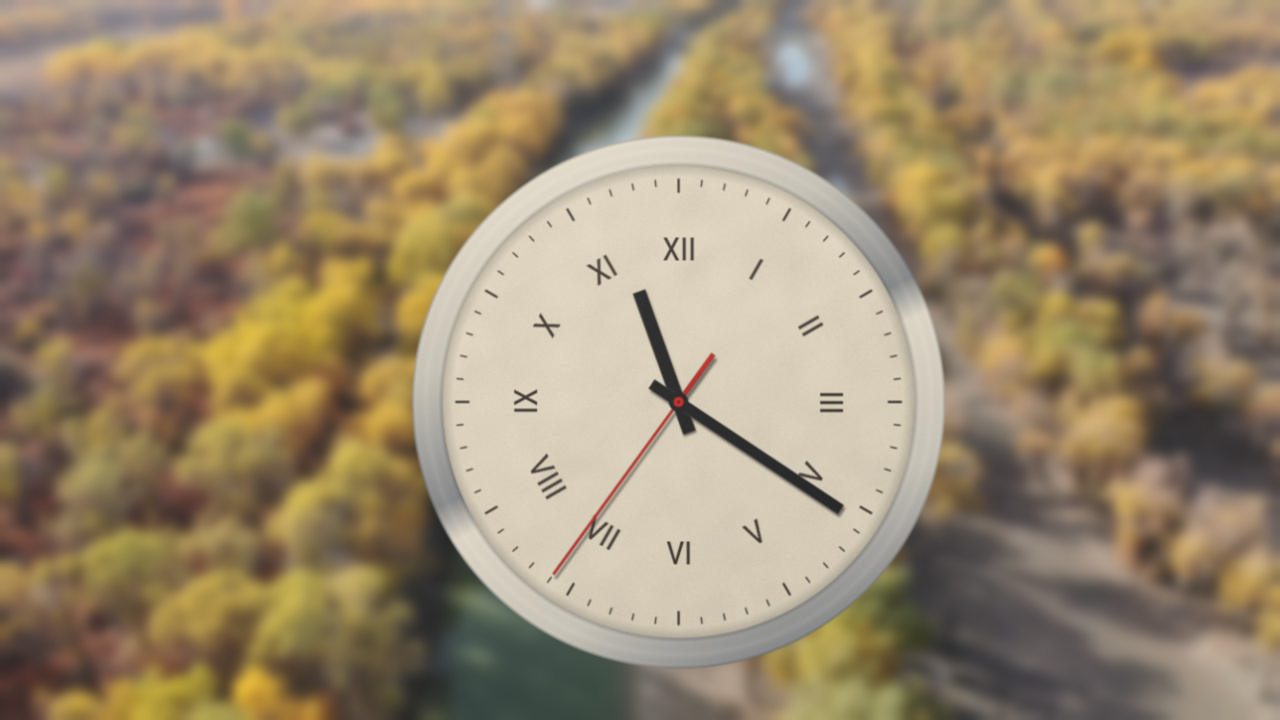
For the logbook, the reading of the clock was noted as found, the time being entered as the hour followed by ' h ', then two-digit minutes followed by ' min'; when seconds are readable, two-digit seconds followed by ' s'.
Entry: 11 h 20 min 36 s
